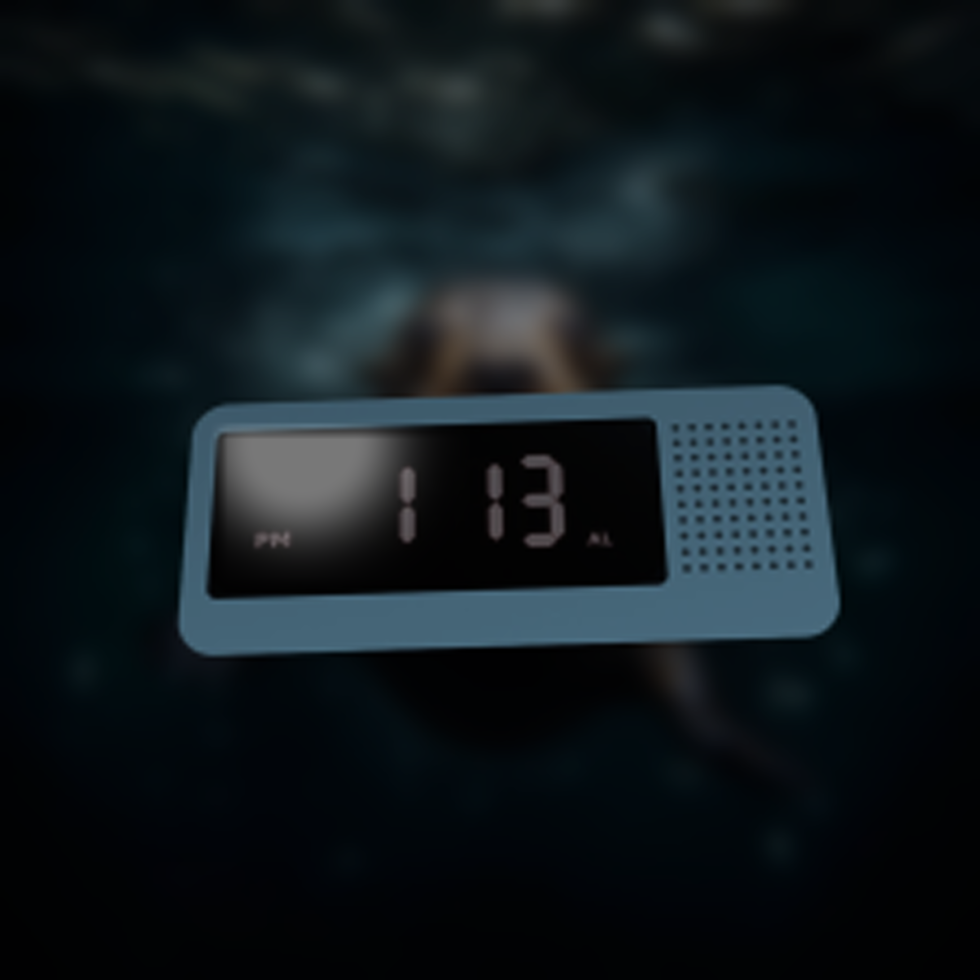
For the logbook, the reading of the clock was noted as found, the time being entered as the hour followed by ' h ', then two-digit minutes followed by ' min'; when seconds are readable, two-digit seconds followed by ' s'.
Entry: 1 h 13 min
